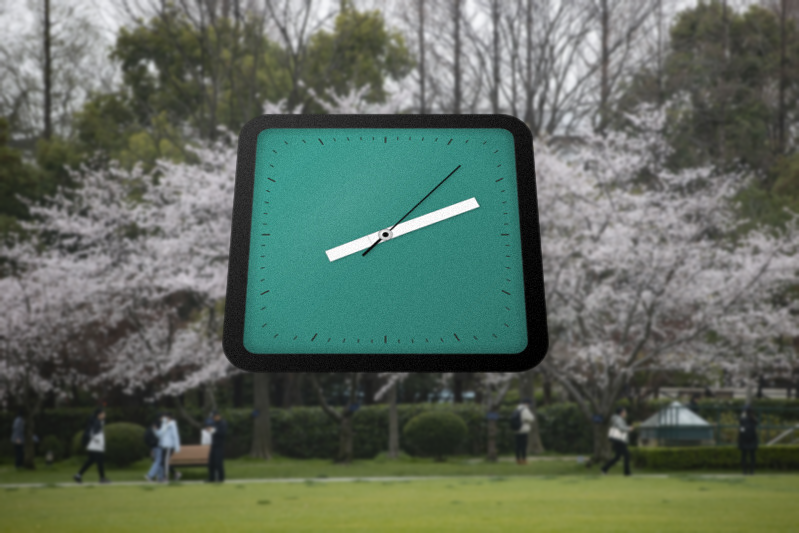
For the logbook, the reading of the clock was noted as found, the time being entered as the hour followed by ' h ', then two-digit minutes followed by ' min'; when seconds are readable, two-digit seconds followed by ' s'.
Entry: 8 h 11 min 07 s
